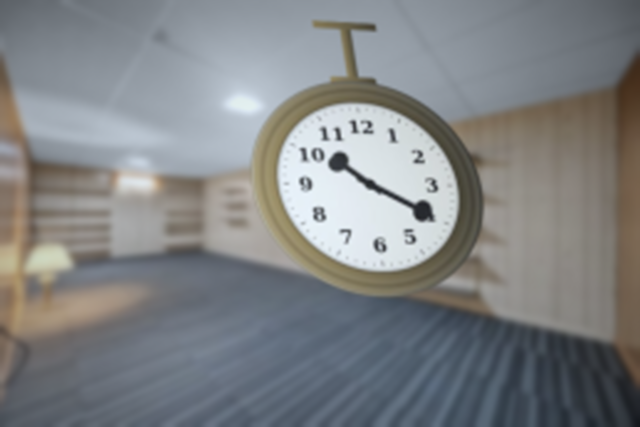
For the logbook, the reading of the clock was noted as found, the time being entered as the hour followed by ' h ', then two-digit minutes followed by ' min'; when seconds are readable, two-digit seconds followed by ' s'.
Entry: 10 h 20 min
